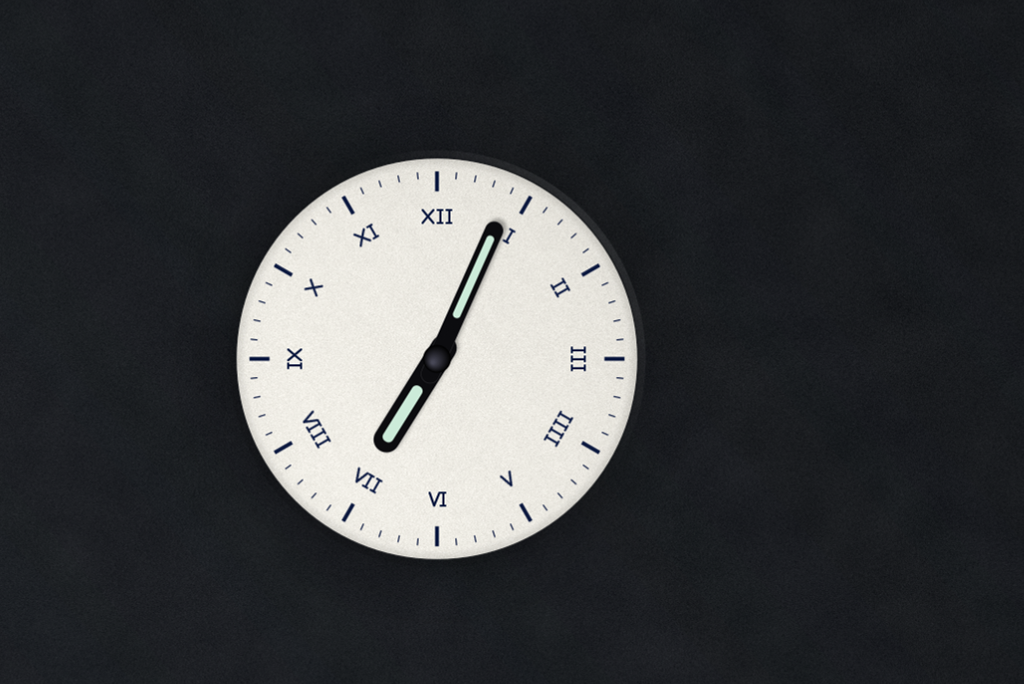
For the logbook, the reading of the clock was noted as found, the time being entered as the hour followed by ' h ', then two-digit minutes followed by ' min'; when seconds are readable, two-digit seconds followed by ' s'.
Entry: 7 h 04 min
